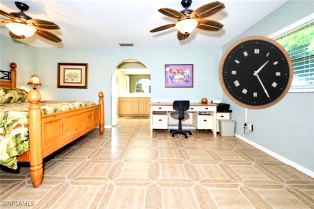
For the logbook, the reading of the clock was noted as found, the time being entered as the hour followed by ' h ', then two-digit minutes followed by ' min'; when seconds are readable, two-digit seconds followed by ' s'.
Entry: 1 h 25 min
